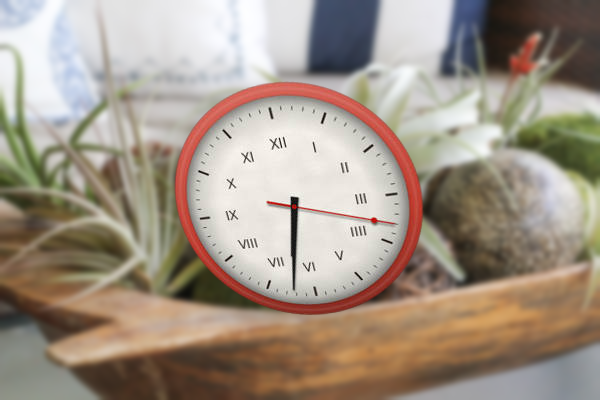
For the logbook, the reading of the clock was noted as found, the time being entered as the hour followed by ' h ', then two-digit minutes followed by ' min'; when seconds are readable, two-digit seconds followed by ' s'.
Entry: 6 h 32 min 18 s
